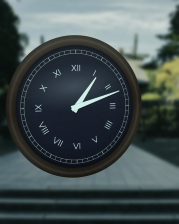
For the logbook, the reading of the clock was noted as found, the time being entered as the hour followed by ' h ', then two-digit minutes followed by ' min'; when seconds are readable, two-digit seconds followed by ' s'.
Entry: 1 h 12 min
